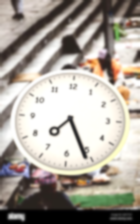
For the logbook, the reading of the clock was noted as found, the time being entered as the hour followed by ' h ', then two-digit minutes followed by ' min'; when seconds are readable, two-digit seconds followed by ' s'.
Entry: 7 h 26 min
